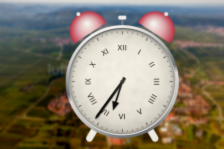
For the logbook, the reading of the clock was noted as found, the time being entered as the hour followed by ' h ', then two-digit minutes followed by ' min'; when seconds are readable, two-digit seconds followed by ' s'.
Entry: 6 h 36 min
